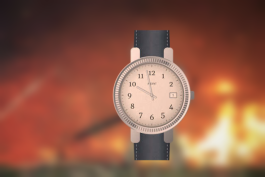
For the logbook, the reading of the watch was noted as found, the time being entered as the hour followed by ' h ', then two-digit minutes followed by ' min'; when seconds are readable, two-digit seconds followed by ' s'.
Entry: 9 h 58 min
